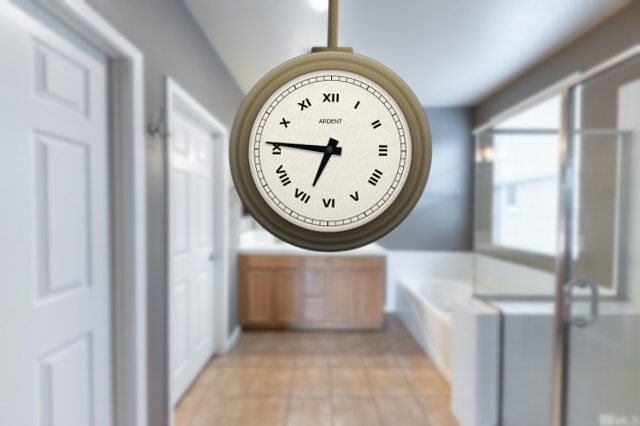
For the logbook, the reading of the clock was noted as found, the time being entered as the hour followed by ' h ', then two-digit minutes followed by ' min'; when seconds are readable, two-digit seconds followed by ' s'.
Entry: 6 h 46 min
